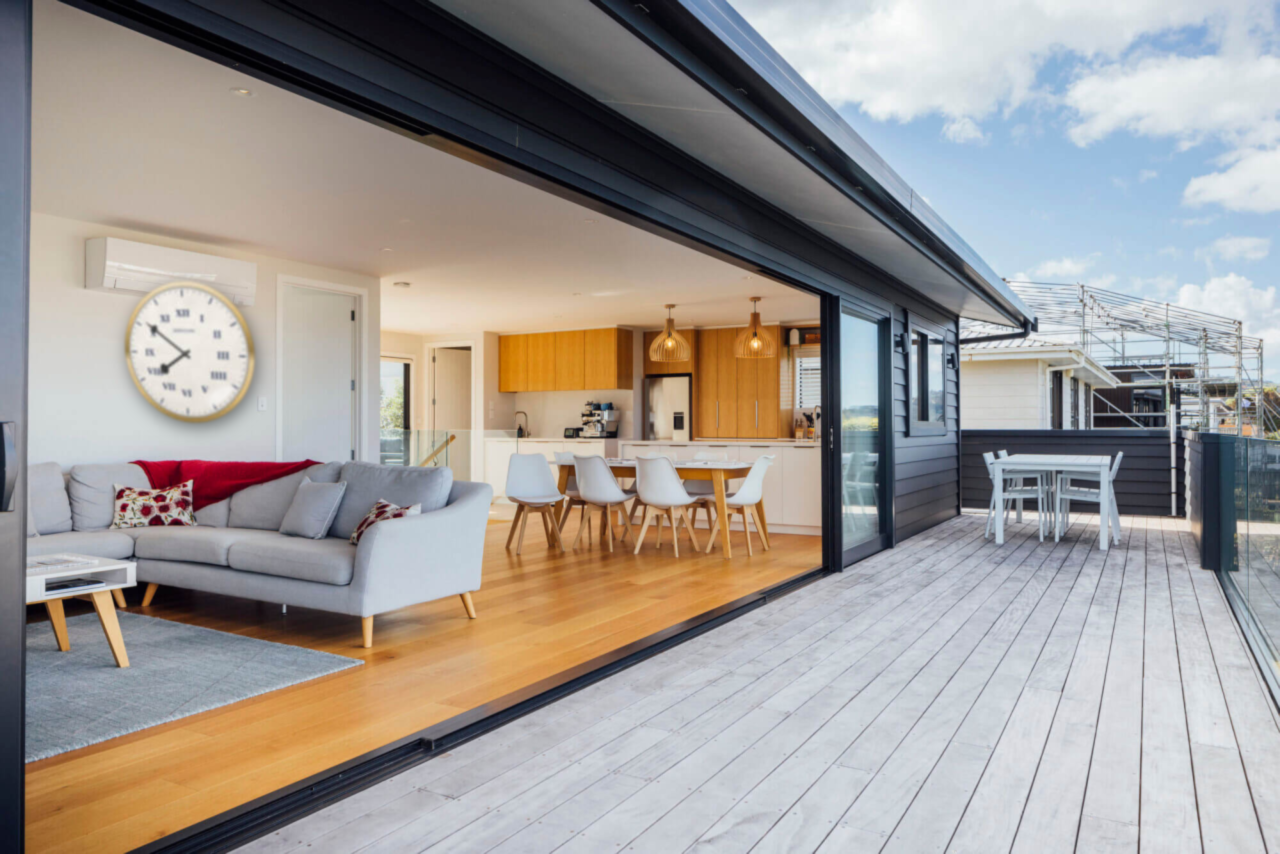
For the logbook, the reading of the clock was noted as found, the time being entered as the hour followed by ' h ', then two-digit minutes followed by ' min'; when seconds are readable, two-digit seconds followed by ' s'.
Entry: 7 h 51 min
